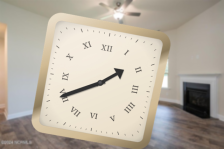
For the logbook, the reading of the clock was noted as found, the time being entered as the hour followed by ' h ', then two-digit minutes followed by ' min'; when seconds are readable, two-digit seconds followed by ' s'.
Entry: 1 h 40 min
